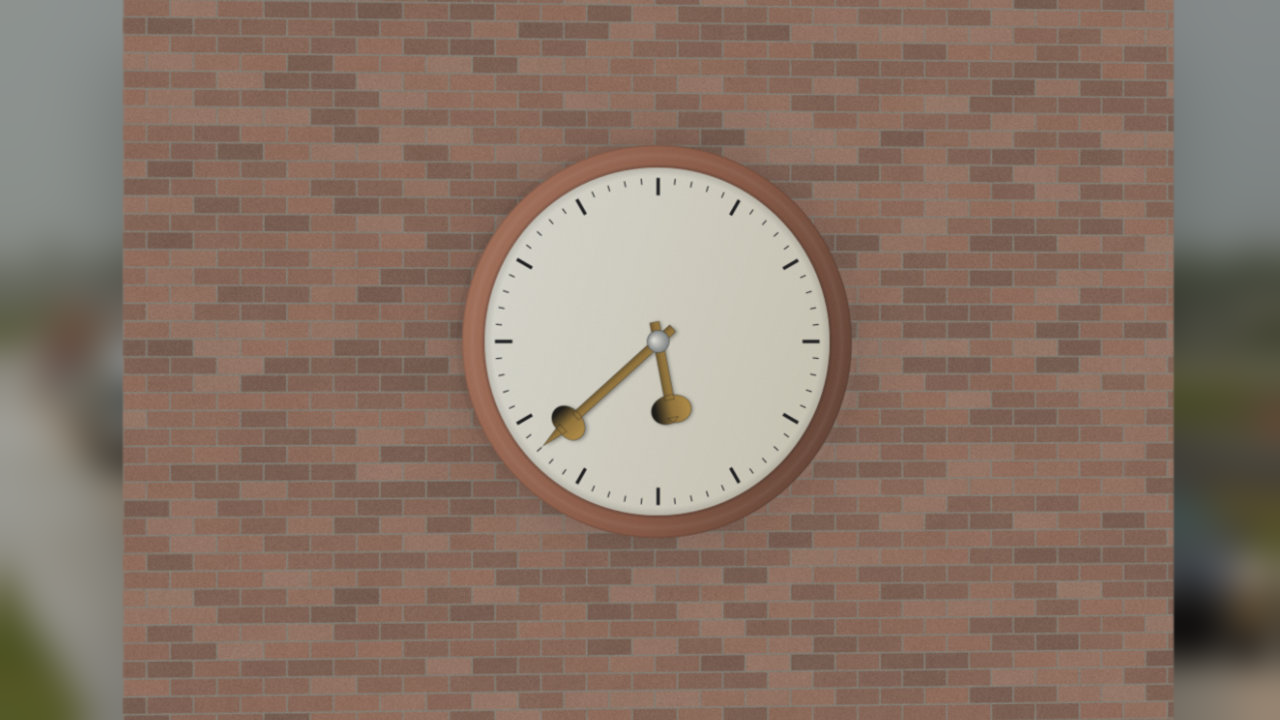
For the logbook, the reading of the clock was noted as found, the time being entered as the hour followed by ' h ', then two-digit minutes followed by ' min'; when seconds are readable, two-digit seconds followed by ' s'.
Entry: 5 h 38 min
